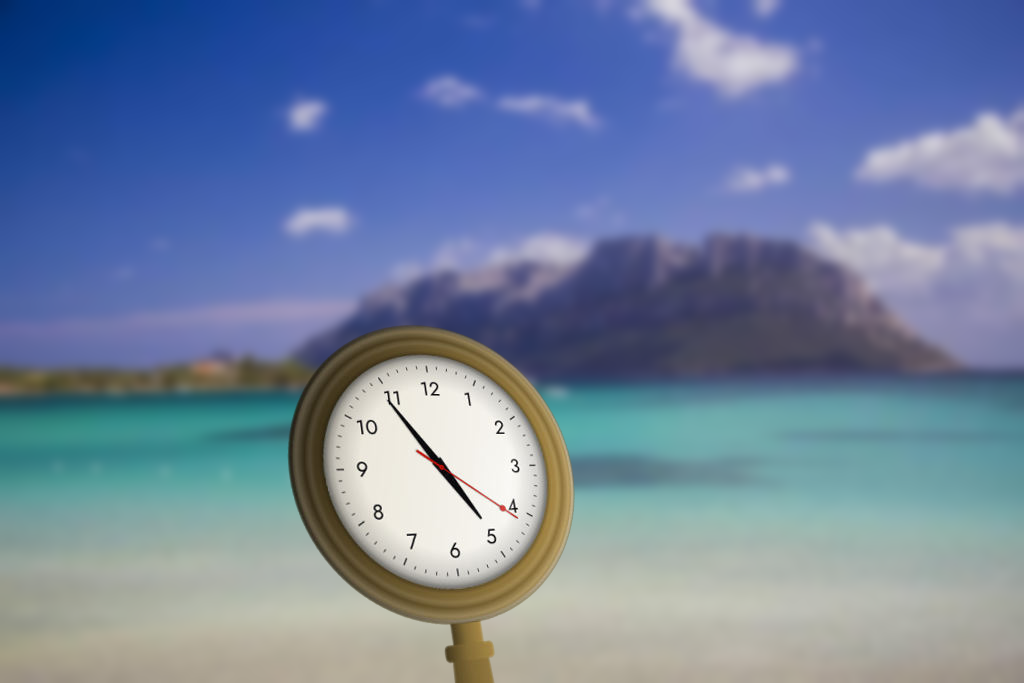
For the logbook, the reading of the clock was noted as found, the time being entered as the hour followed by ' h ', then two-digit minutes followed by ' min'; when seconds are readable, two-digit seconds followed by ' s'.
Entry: 4 h 54 min 21 s
